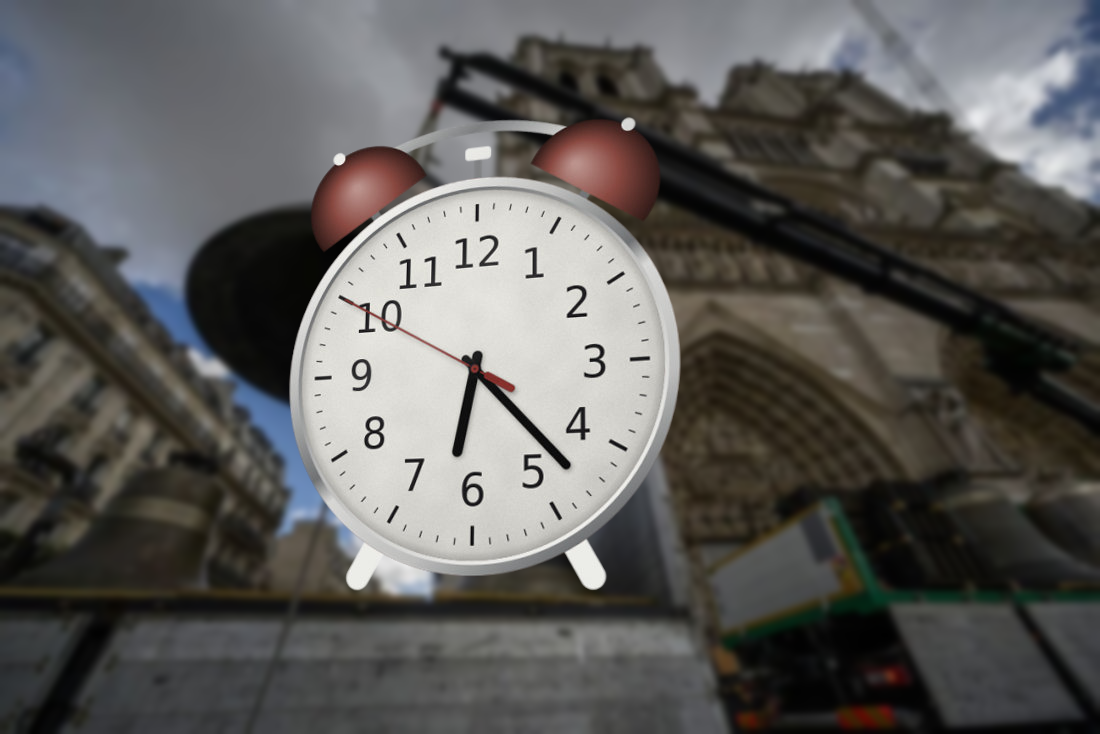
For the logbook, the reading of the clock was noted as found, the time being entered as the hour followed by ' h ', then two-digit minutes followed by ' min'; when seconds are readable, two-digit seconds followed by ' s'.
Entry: 6 h 22 min 50 s
